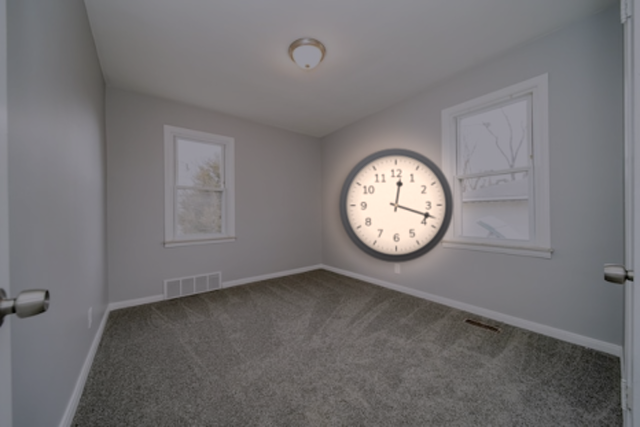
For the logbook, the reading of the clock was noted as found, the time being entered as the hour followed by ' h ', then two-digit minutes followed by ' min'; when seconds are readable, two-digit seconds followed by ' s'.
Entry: 12 h 18 min
